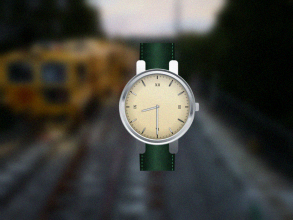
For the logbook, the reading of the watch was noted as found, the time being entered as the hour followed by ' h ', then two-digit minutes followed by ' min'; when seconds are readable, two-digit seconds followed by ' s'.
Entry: 8 h 30 min
